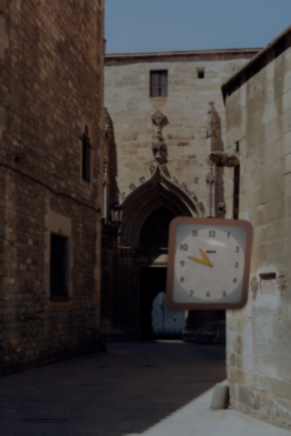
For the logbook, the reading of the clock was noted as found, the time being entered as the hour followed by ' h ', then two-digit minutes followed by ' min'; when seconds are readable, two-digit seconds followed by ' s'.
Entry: 10 h 48 min
